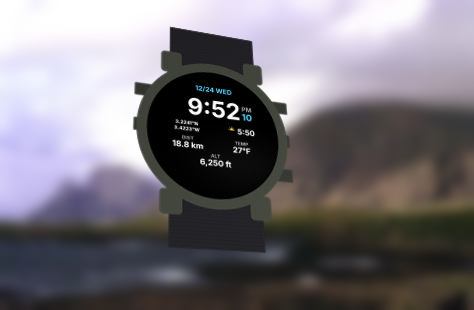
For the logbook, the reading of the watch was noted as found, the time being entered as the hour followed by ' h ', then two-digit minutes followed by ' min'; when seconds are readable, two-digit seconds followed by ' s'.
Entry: 9 h 52 min 10 s
